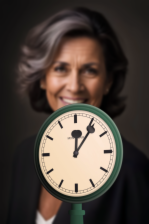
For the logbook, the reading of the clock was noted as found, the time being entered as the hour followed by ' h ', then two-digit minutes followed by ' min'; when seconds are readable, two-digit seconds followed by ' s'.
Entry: 12 h 06 min
